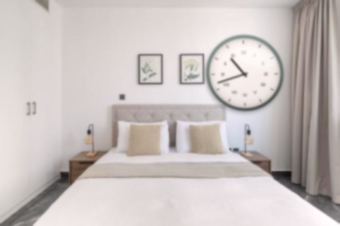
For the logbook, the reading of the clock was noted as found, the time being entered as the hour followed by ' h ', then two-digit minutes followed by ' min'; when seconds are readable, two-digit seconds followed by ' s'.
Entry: 10 h 42 min
